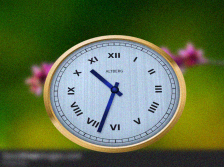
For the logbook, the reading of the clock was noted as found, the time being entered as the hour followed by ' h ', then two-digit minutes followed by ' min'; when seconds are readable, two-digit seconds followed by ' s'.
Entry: 10 h 33 min
